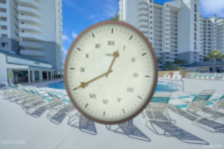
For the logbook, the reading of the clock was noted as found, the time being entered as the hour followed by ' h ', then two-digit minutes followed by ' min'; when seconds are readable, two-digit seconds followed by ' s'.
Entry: 12 h 40 min
